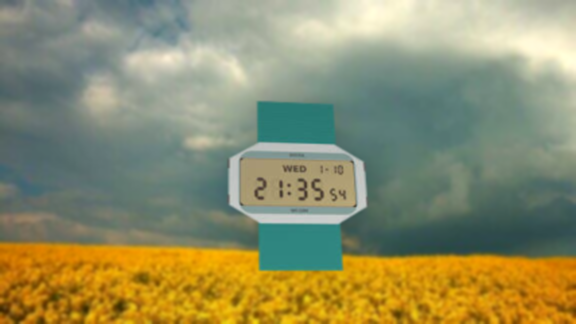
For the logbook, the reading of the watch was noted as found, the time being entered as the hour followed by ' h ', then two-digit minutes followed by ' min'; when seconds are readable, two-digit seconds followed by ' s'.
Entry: 21 h 35 min 54 s
